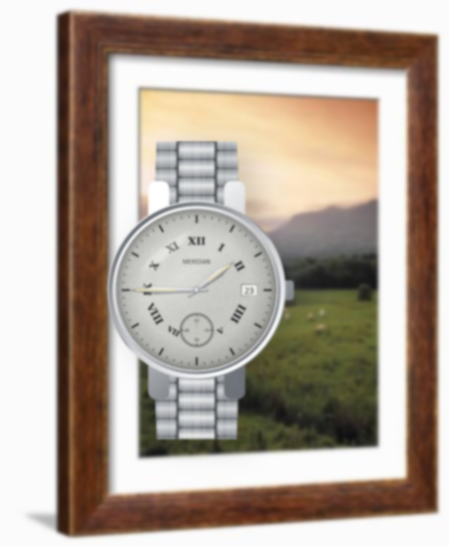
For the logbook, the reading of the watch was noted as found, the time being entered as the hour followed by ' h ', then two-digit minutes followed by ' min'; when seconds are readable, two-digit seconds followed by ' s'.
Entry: 1 h 45 min
